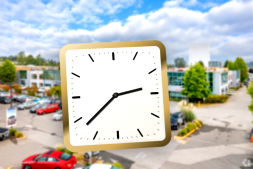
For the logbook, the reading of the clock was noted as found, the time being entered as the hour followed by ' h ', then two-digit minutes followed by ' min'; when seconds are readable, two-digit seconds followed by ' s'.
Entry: 2 h 38 min
